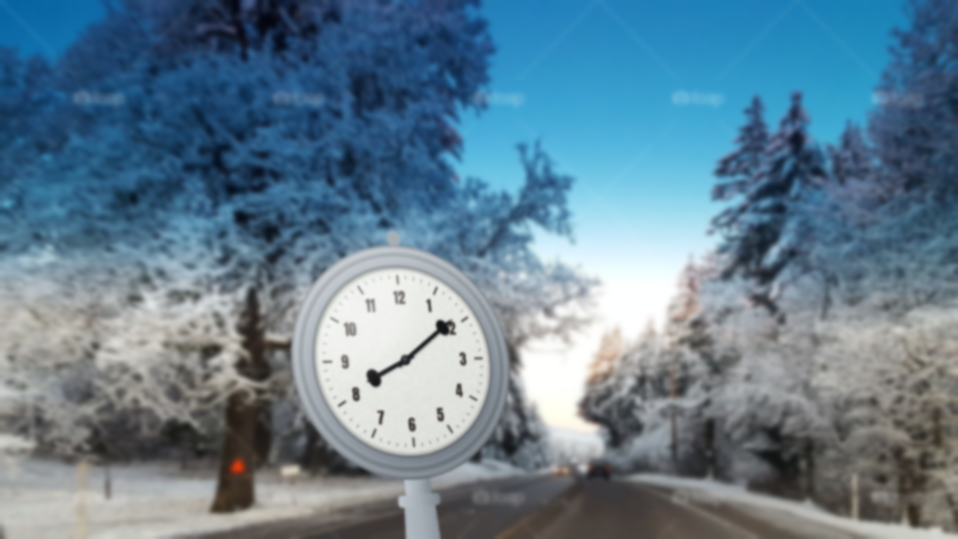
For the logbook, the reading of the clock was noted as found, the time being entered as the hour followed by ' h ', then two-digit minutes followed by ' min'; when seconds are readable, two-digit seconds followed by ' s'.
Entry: 8 h 09 min
